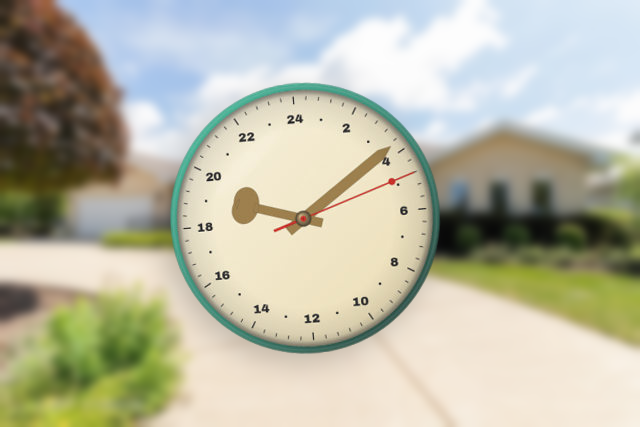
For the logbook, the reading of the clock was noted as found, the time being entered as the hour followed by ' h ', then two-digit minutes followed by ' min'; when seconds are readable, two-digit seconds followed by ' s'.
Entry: 19 h 09 min 12 s
